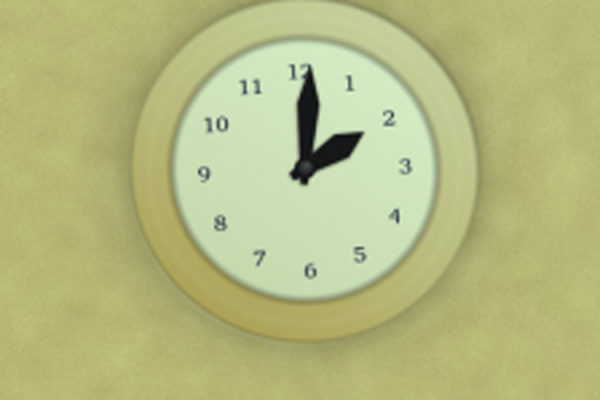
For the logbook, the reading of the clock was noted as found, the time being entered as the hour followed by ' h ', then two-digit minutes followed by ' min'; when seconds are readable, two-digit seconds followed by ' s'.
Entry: 2 h 01 min
